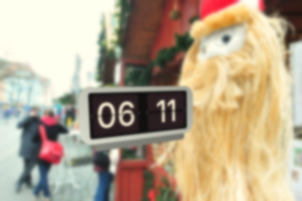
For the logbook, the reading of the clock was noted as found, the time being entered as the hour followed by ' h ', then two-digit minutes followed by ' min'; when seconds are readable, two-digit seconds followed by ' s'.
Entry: 6 h 11 min
